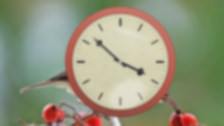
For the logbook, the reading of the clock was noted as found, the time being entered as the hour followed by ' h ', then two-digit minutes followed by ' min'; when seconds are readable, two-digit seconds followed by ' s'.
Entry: 3 h 52 min
